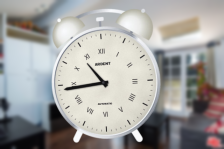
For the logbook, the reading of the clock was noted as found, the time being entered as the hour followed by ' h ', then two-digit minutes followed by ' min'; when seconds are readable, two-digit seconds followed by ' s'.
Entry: 10 h 44 min
